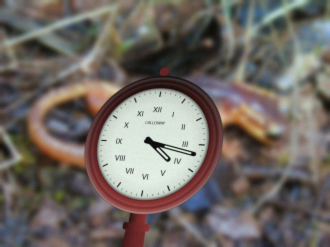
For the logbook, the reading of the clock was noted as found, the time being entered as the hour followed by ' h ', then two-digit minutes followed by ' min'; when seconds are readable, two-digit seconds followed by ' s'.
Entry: 4 h 17 min
